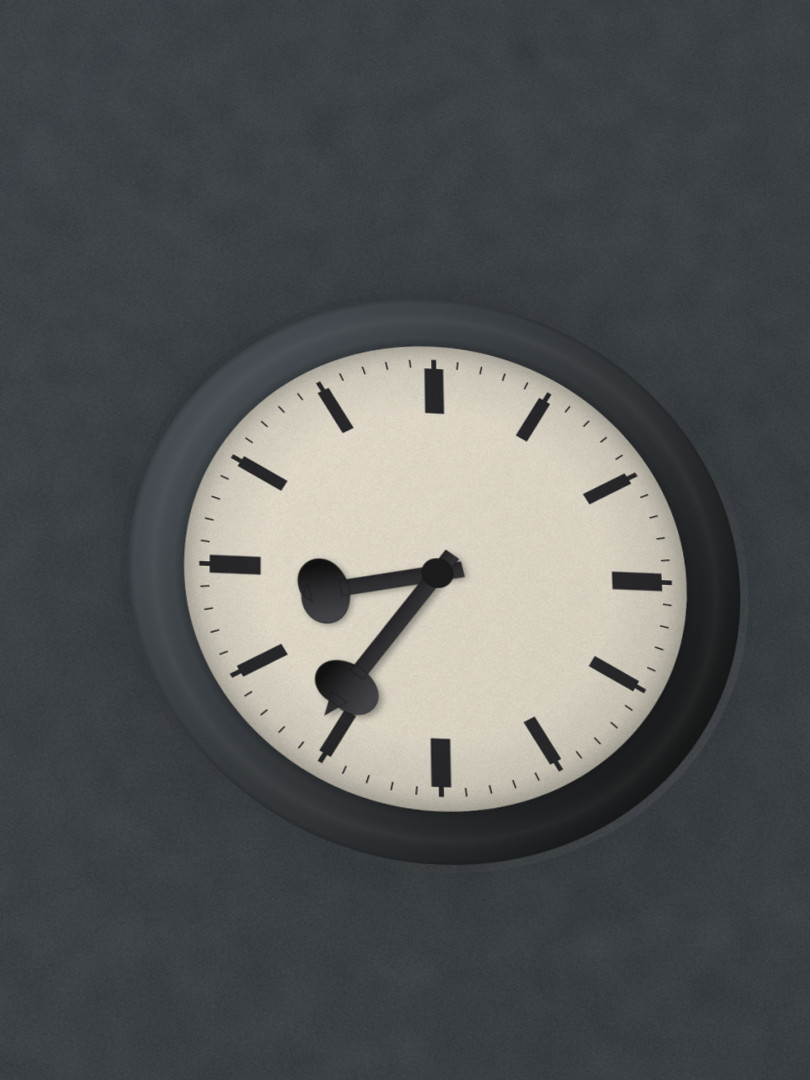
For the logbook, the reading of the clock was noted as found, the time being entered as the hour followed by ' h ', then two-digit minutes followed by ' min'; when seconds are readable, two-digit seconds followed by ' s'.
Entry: 8 h 36 min
